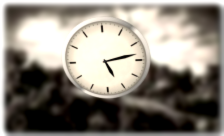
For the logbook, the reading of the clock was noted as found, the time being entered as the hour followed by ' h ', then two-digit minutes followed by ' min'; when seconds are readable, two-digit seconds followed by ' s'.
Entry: 5 h 13 min
